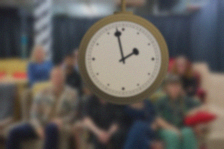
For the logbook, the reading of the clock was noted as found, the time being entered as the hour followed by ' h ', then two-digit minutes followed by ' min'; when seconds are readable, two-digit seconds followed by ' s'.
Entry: 1 h 58 min
